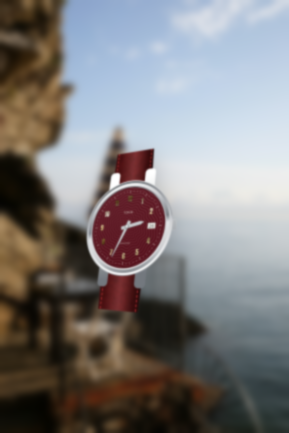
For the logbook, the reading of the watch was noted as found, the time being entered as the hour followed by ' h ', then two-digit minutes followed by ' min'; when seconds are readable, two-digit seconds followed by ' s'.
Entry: 2 h 34 min
